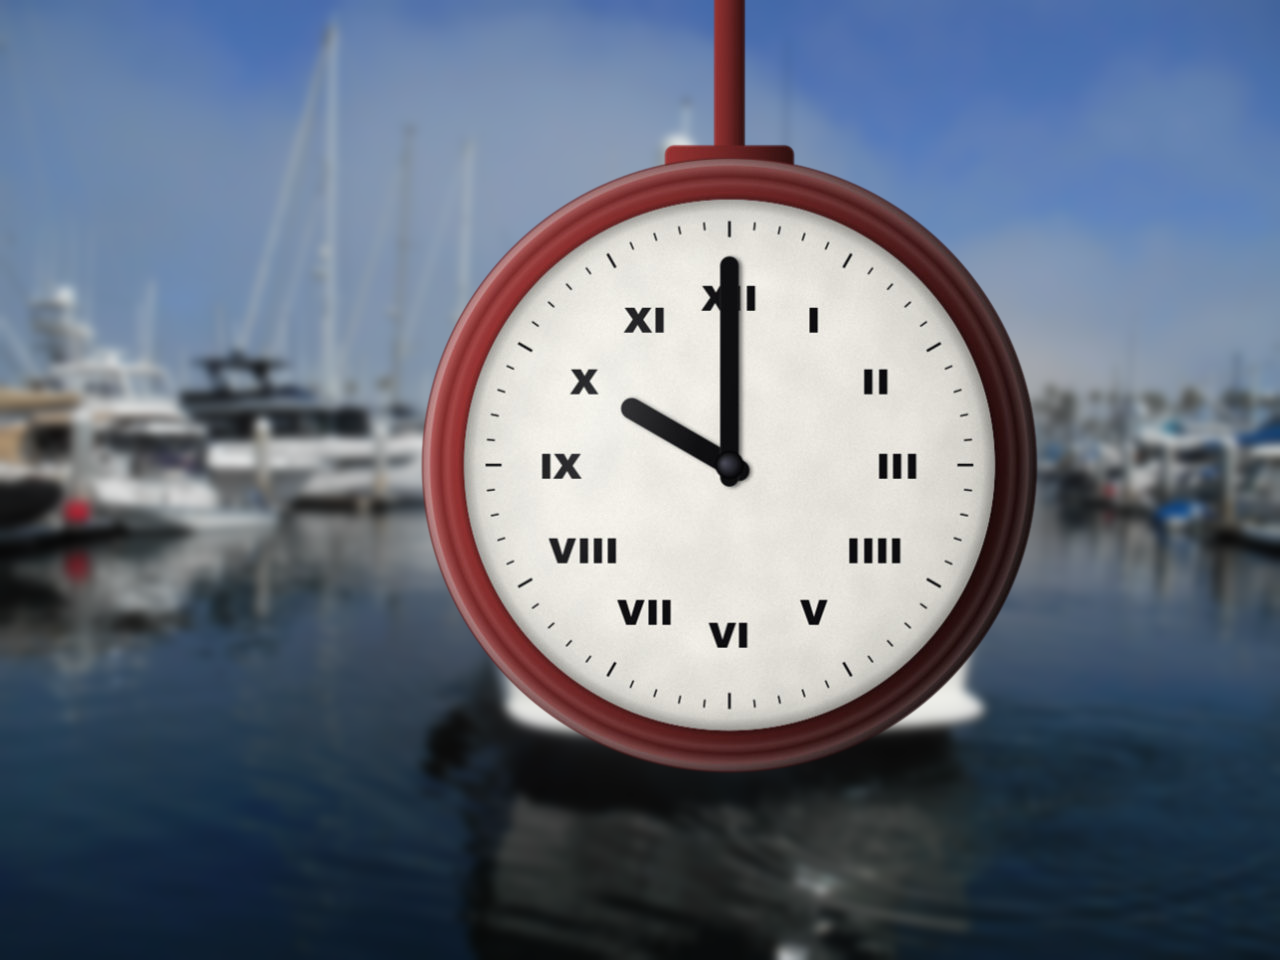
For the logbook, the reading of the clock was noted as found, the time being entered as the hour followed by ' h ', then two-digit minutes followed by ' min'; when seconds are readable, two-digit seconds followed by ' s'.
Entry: 10 h 00 min
